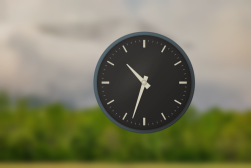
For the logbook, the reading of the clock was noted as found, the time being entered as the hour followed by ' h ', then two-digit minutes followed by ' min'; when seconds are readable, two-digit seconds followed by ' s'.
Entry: 10 h 33 min
